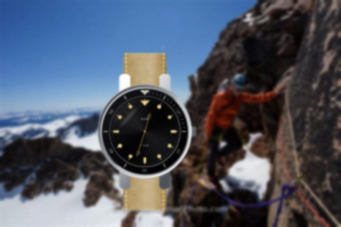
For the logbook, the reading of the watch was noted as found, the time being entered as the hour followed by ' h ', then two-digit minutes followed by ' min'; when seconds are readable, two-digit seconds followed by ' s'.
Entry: 12 h 33 min
